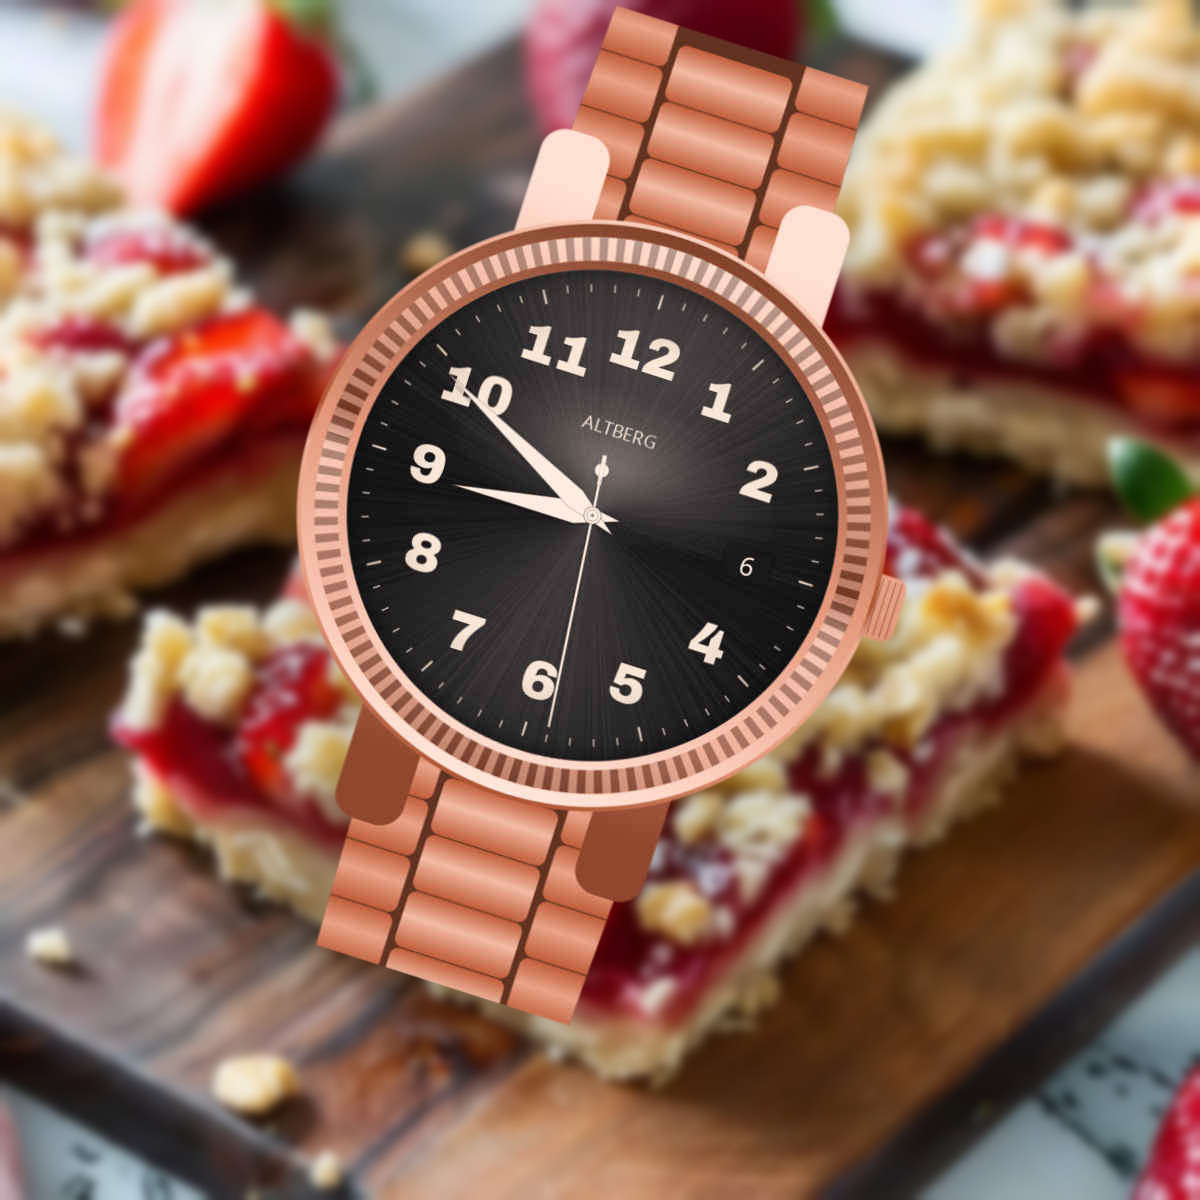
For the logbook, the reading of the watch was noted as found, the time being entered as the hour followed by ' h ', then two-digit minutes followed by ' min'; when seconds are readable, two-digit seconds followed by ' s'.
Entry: 8 h 49 min 29 s
